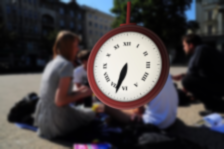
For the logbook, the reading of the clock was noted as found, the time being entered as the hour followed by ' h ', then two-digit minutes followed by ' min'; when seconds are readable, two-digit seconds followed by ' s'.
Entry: 6 h 33 min
